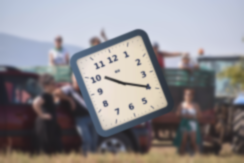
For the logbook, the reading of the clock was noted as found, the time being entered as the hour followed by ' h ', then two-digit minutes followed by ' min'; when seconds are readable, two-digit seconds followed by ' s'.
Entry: 10 h 20 min
